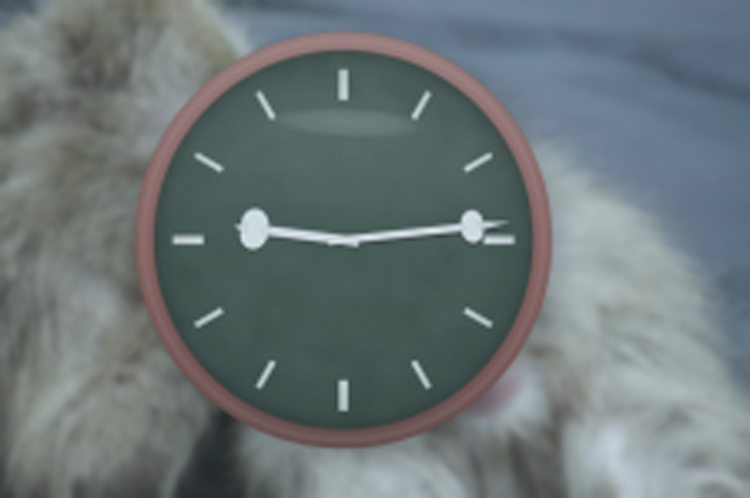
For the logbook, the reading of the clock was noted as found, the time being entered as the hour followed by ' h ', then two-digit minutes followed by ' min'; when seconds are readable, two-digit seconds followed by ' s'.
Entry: 9 h 14 min
